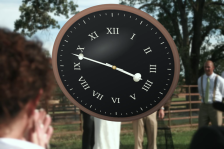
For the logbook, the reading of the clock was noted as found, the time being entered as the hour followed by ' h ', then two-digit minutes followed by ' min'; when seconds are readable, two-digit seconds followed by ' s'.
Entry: 3 h 48 min
